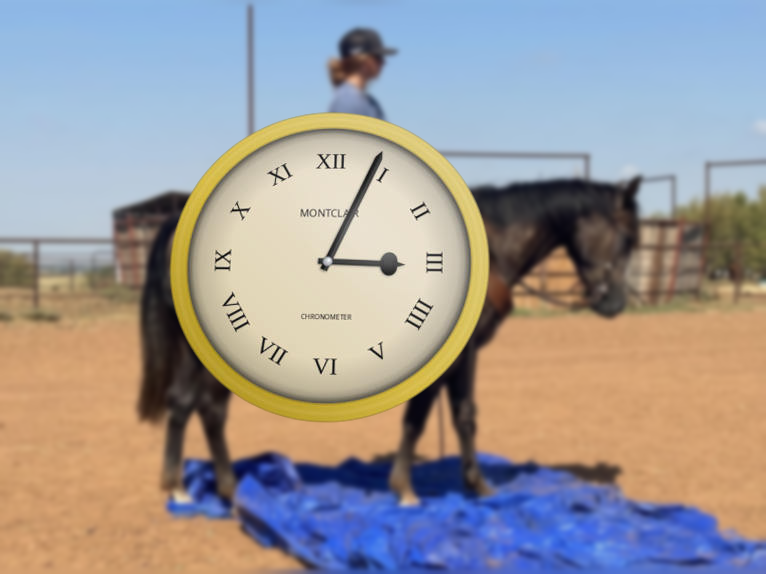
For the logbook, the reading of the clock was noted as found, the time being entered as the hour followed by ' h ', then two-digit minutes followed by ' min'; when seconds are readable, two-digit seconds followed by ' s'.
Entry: 3 h 04 min
